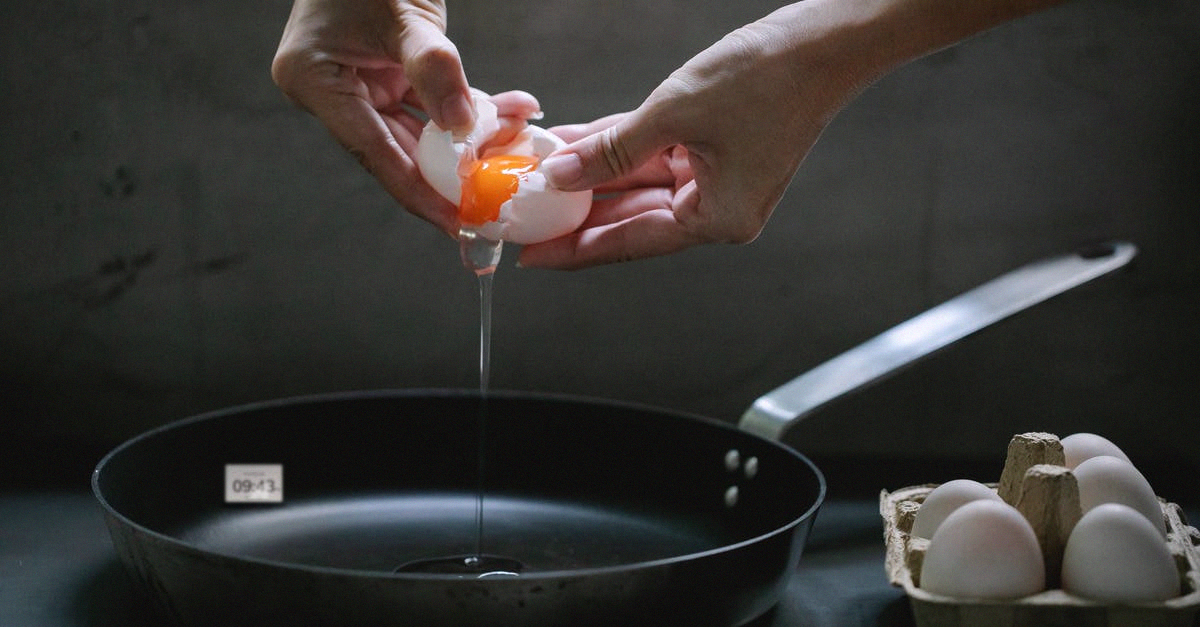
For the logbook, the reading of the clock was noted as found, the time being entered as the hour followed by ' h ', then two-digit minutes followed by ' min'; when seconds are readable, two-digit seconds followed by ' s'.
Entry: 9 h 43 min
